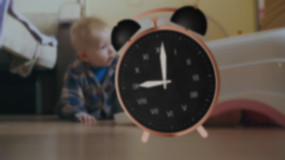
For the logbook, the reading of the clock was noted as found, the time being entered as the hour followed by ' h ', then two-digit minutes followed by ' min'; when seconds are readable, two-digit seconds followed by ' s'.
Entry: 9 h 01 min
